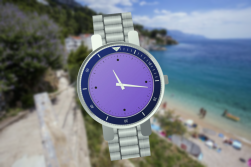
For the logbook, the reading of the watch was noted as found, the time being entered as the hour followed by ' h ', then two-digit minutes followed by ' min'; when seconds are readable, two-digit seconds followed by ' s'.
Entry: 11 h 17 min
